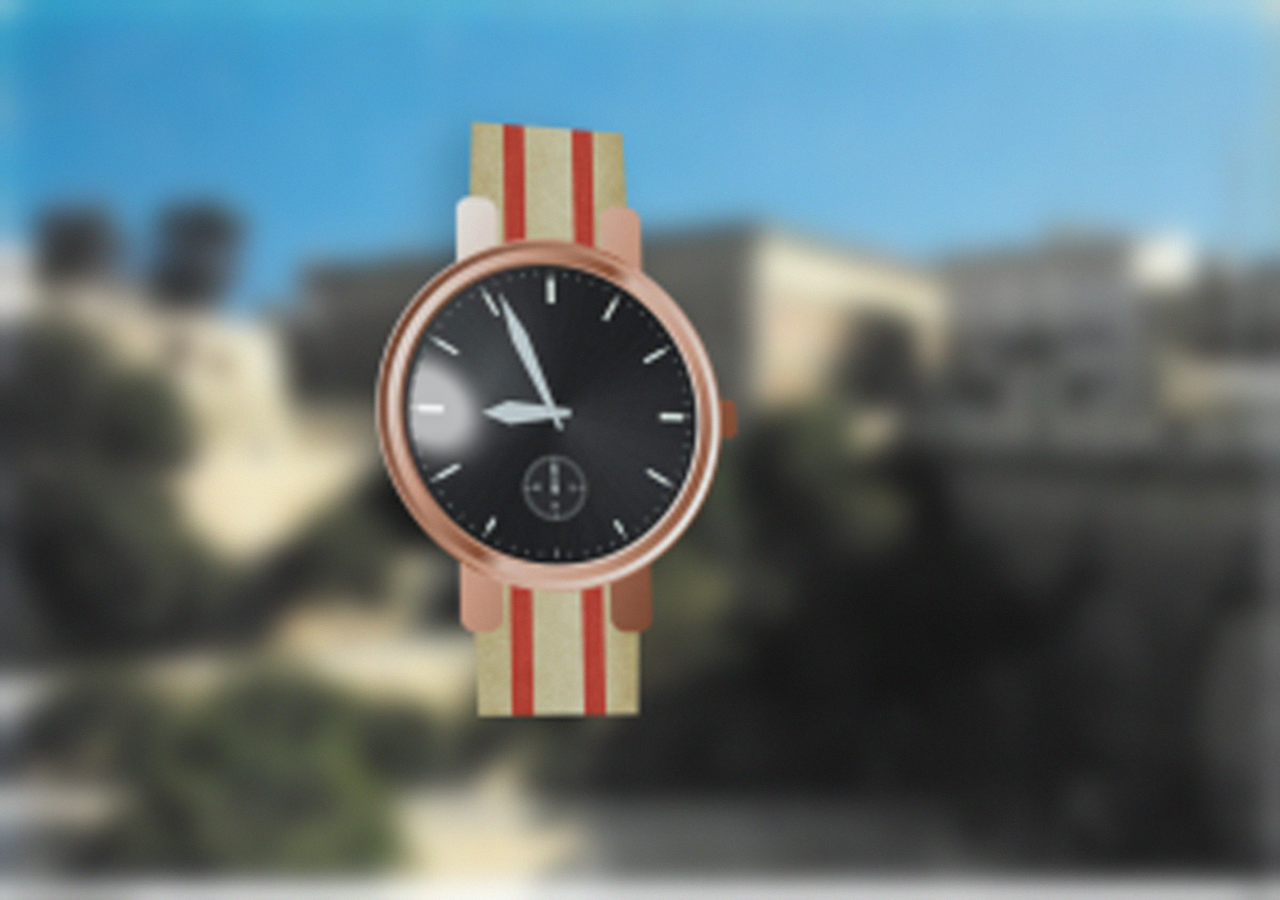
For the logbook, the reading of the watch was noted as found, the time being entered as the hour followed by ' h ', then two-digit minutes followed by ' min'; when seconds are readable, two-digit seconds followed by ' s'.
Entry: 8 h 56 min
